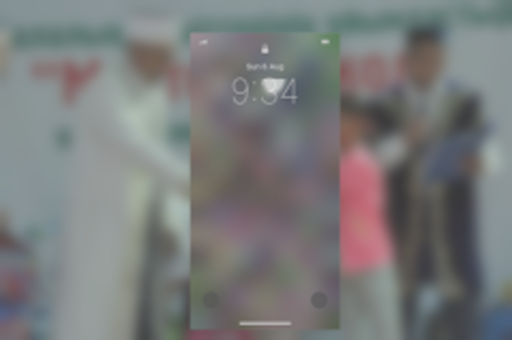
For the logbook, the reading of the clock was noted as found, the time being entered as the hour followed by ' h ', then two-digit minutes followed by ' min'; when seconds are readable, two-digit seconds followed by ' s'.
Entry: 9 h 34 min
